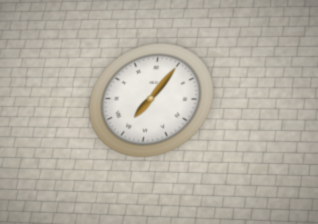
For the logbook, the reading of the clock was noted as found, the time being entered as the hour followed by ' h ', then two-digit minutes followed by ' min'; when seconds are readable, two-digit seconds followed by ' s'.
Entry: 7 h 05 min
